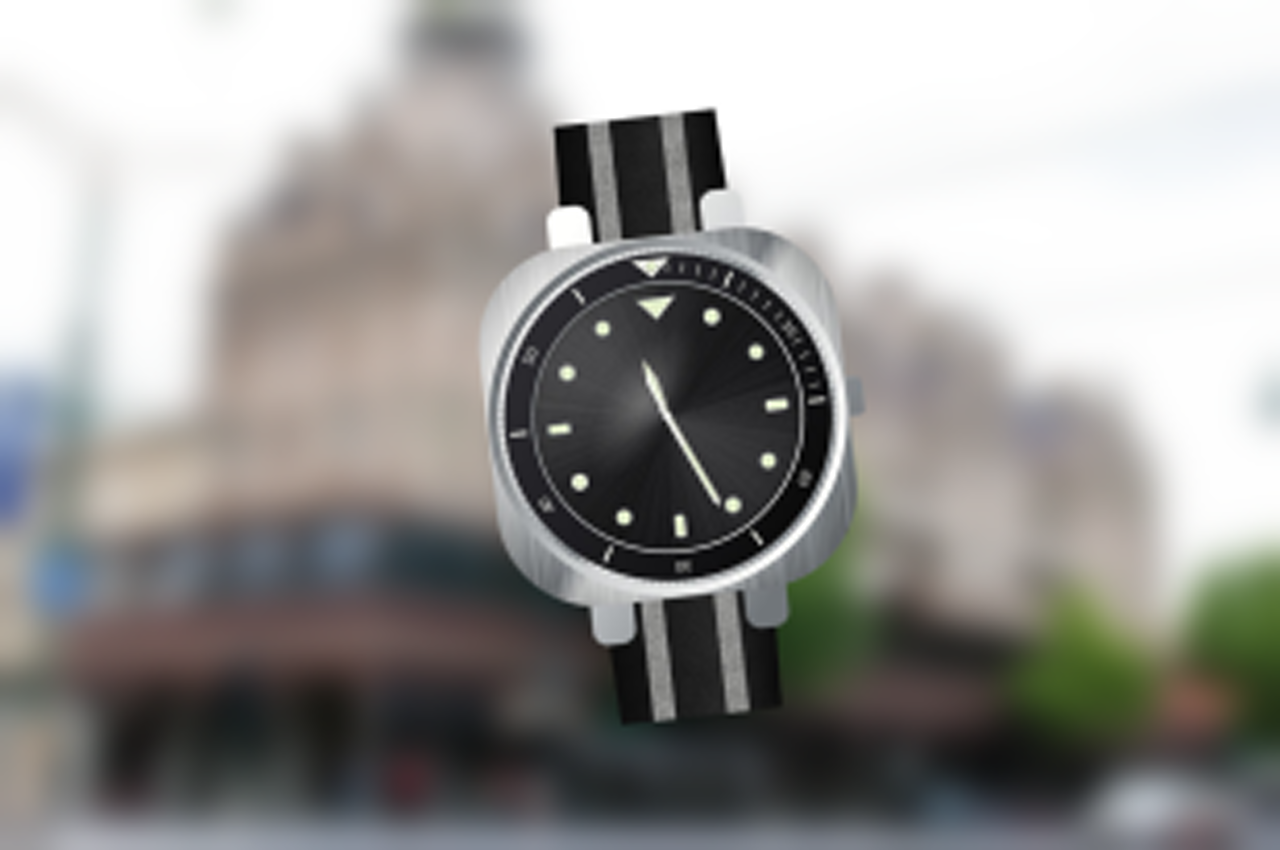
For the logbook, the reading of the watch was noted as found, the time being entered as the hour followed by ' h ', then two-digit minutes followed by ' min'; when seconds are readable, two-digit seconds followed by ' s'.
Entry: 11 h 26 min
